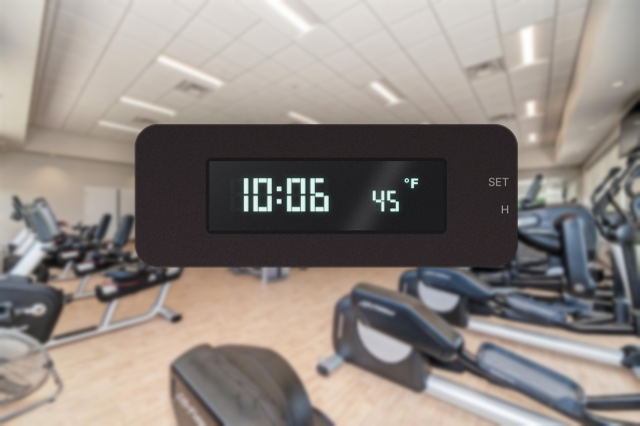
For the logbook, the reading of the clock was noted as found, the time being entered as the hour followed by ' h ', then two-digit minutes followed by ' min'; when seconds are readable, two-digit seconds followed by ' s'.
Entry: 10 h 06 min
